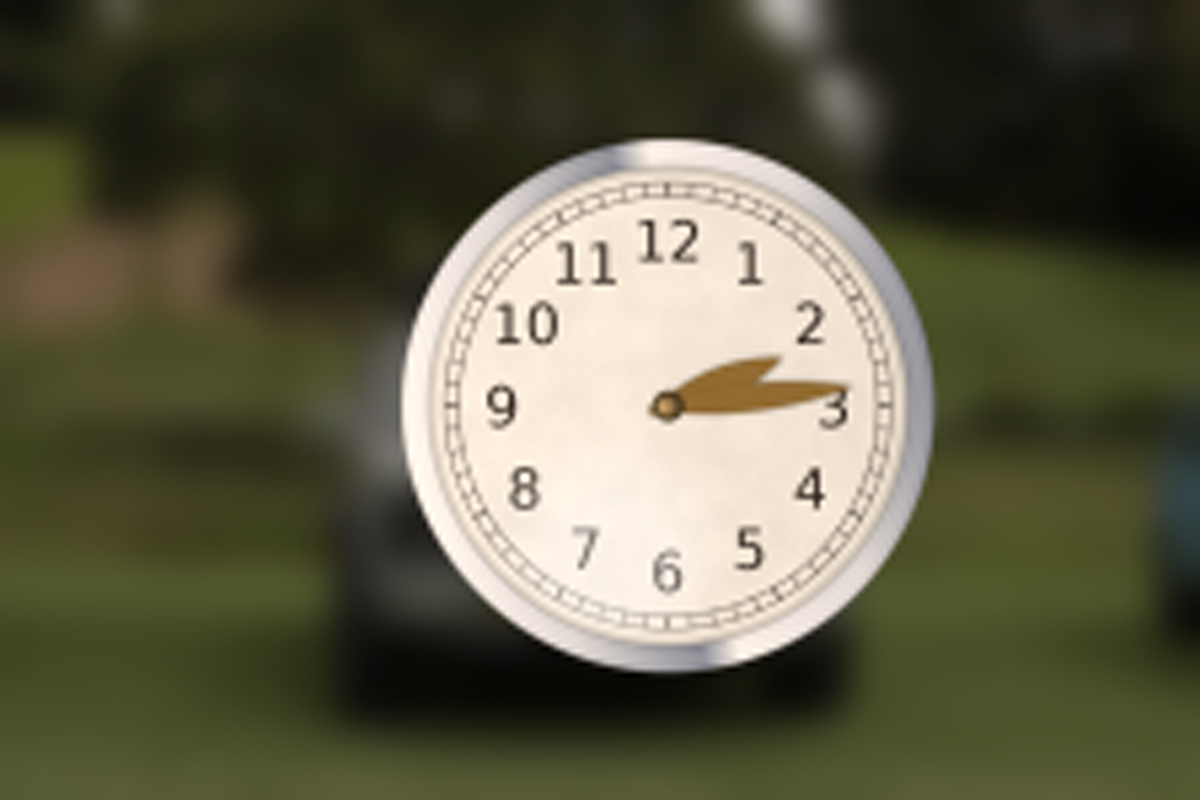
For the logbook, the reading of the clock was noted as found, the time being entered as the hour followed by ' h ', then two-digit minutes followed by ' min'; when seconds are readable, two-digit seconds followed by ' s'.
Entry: 2 h 14 min
